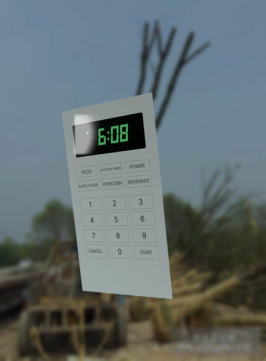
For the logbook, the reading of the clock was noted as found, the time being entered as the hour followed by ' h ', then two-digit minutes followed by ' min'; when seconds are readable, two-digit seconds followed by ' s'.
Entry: 6 h 08 min
